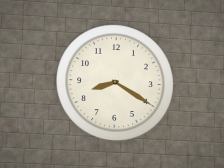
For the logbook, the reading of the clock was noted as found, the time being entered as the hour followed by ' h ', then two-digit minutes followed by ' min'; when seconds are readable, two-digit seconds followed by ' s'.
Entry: 8 h 20 min
